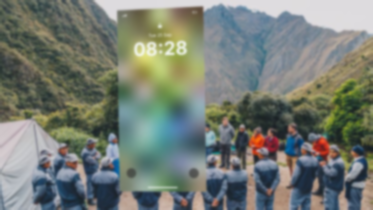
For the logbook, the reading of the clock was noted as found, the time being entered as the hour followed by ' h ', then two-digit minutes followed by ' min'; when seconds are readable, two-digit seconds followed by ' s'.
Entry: 8 h 28 min
